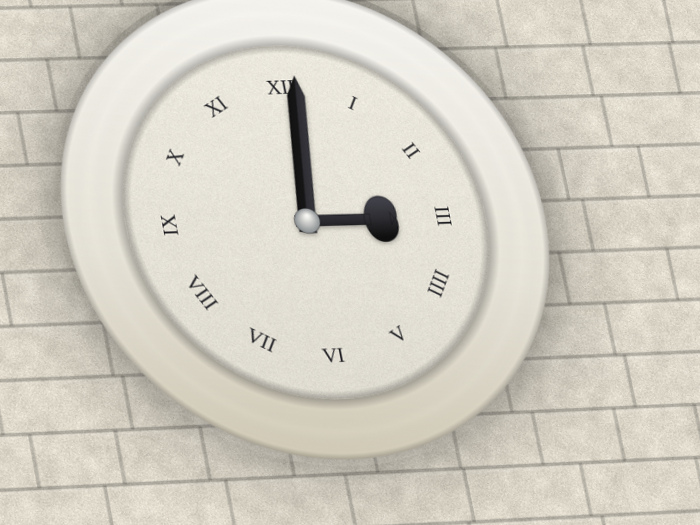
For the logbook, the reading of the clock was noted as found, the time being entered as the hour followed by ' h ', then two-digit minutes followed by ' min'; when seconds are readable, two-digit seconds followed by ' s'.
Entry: 3 h 01 min
